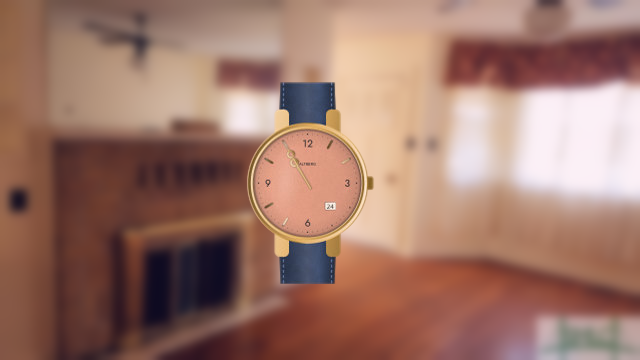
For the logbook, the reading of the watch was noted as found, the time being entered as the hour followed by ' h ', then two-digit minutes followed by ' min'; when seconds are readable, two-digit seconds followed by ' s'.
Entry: 10 h 55 min
